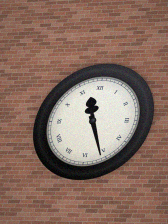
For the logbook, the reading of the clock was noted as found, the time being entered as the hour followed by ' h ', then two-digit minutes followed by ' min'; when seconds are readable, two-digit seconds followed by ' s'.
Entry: 11 h 26 min
